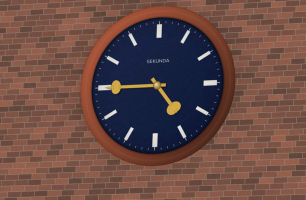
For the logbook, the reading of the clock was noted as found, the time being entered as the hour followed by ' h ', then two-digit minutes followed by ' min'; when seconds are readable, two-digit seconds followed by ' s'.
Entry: 4 h 45 min
